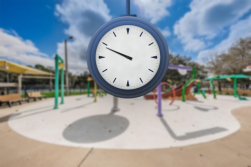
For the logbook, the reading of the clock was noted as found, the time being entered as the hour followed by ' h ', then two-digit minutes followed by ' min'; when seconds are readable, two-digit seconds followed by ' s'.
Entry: 9 h 49 min
